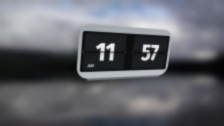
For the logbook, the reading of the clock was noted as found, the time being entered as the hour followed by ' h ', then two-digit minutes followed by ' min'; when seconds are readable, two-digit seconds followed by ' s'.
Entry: 11 h 57 min
